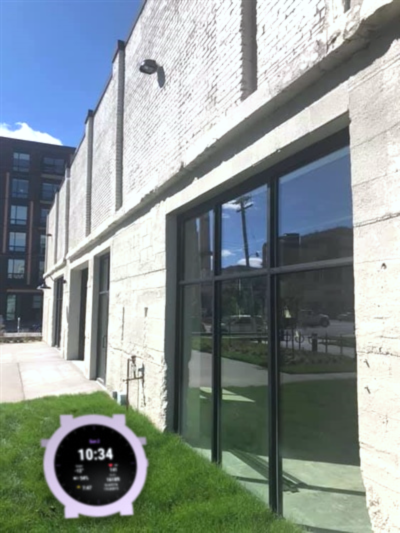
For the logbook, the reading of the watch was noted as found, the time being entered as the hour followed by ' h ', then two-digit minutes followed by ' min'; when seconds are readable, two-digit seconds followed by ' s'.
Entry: 10 h 34 min
